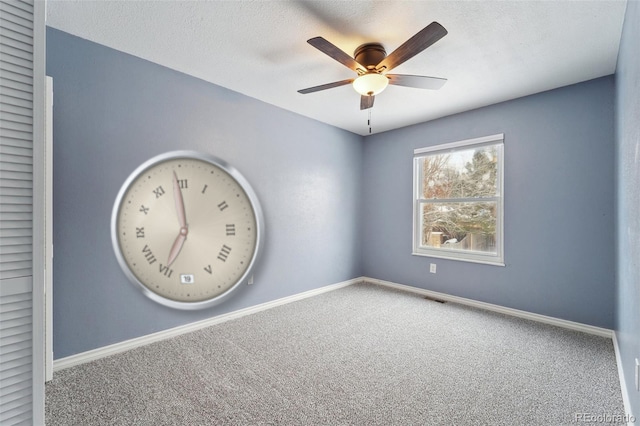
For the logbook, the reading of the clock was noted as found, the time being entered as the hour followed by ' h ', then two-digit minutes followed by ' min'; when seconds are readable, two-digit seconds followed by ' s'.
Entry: 6 h 59 min
